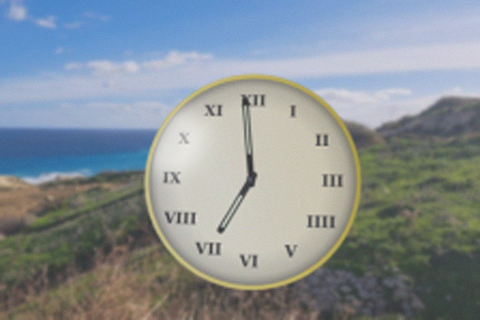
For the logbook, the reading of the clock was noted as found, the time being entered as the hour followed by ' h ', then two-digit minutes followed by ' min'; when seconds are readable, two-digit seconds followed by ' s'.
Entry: 6 h 59 min
